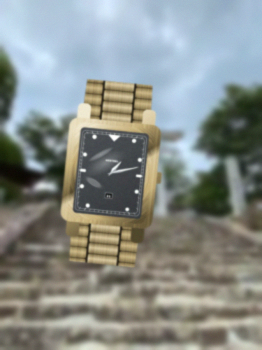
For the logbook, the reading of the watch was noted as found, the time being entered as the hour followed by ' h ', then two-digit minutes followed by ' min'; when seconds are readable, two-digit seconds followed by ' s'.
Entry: 1 h 12 min
